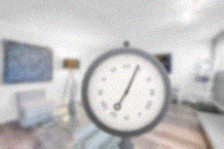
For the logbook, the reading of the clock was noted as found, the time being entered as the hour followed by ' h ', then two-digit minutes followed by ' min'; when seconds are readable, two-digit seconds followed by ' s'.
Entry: 7 h 04 min
